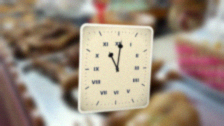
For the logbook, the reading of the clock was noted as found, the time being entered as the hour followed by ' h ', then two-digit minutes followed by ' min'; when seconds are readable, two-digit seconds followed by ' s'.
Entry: 11 h 01 min
